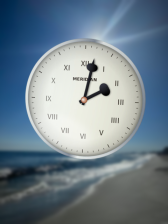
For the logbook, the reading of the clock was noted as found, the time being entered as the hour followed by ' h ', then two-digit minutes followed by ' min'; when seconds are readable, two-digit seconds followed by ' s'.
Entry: 2 h 02 min
